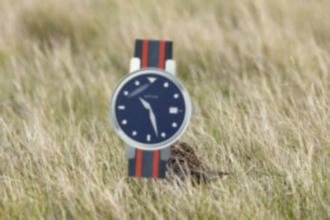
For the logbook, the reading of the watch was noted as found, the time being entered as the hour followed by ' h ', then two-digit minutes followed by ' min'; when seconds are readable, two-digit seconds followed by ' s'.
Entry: 10 h 27 min
